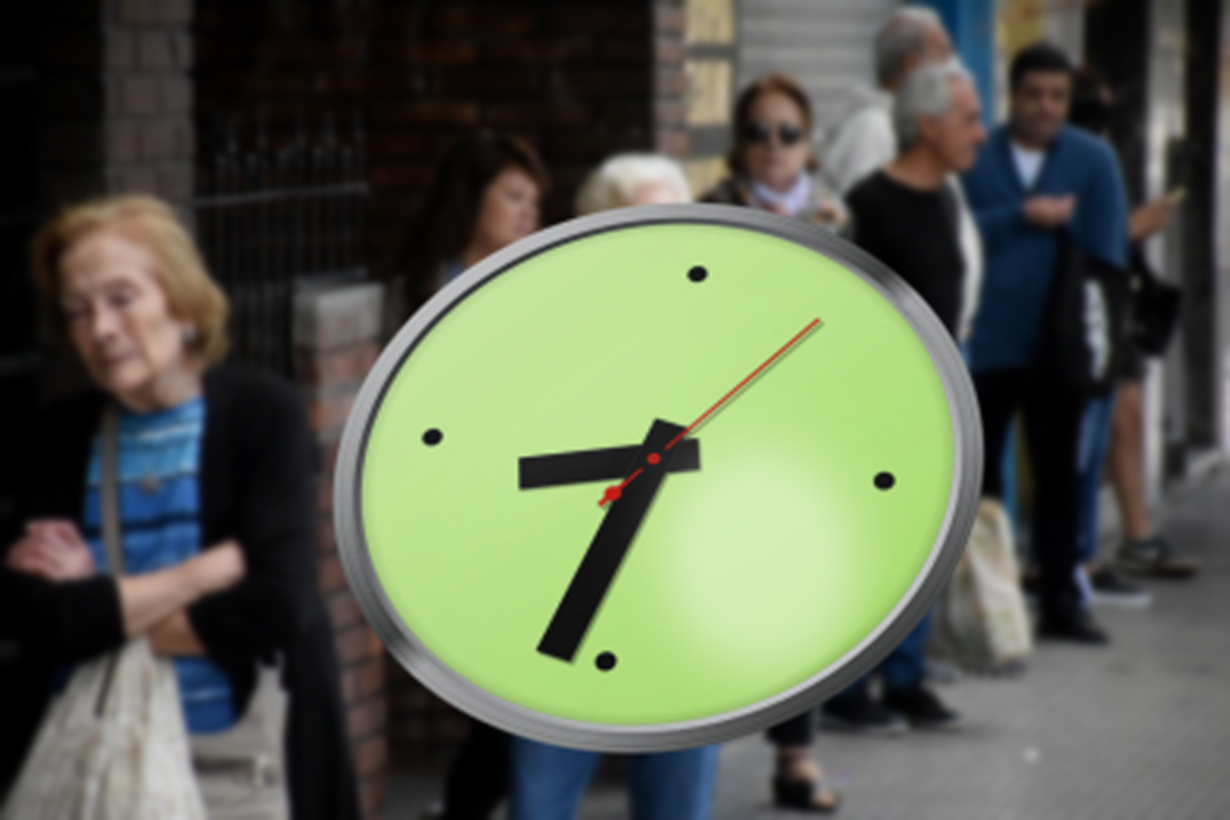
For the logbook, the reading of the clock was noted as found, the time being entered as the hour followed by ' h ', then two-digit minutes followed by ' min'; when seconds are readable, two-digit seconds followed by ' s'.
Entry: 8 h 32 min 06 s
